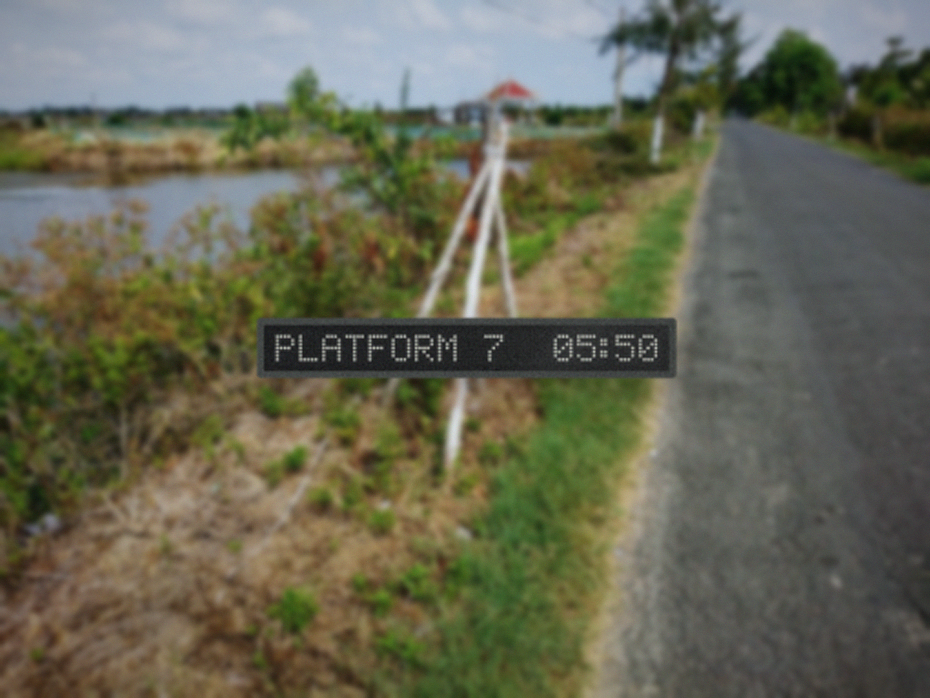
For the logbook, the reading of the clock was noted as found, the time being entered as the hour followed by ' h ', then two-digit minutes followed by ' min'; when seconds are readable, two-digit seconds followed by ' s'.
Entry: 5 h 50 min
